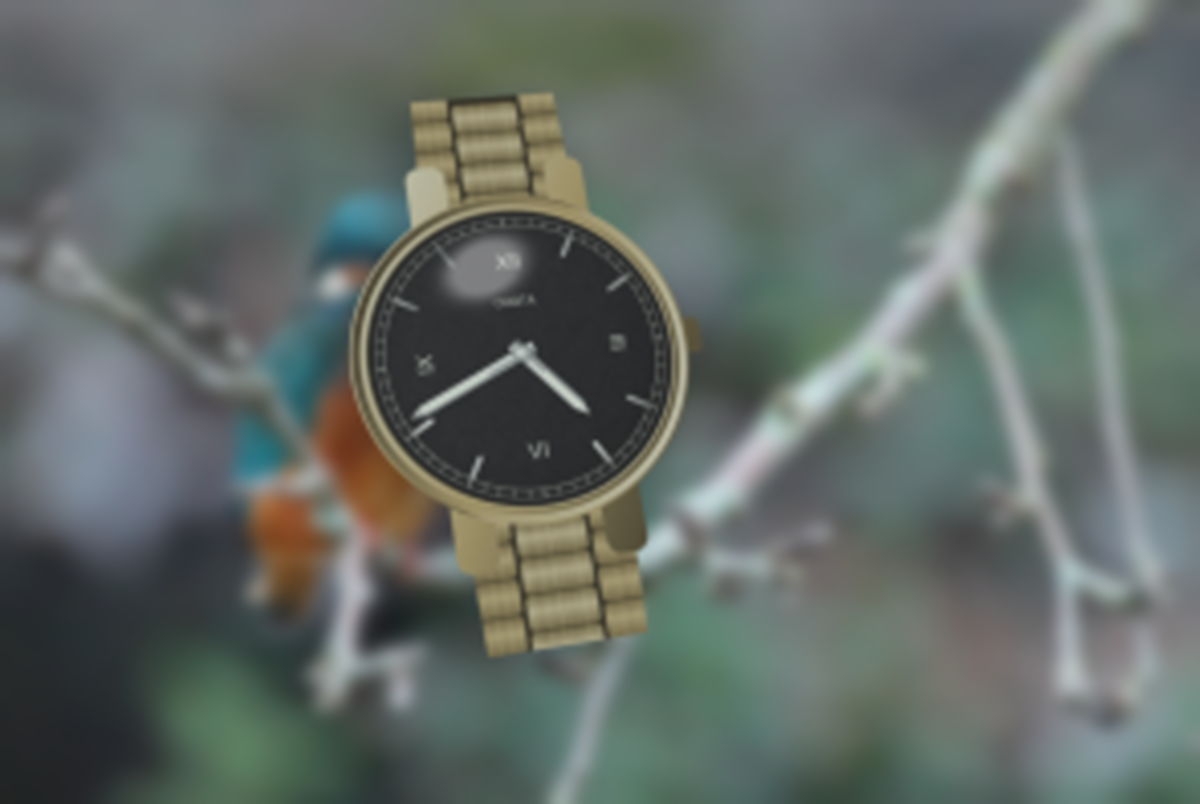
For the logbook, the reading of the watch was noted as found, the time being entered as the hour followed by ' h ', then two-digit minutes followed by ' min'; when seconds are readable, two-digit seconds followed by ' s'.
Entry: 4 h 41 min
